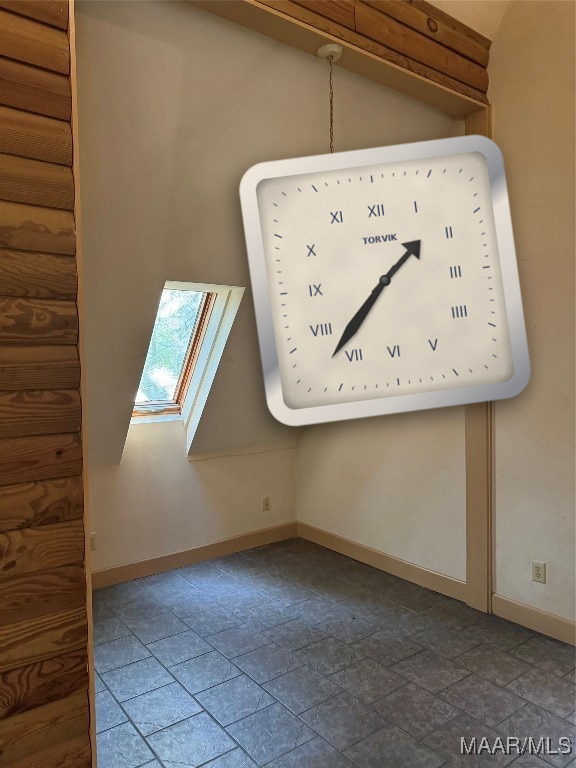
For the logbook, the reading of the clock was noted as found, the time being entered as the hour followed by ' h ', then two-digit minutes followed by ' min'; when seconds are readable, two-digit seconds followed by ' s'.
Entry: 1 h 37 min
